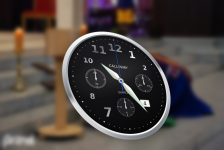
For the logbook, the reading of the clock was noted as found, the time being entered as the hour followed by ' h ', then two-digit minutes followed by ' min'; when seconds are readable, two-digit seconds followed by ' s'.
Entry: 10 h 24 min
